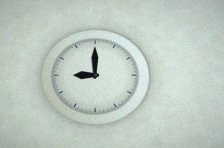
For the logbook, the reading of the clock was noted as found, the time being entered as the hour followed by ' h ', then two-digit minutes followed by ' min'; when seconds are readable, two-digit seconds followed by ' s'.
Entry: 9 h 00 min
